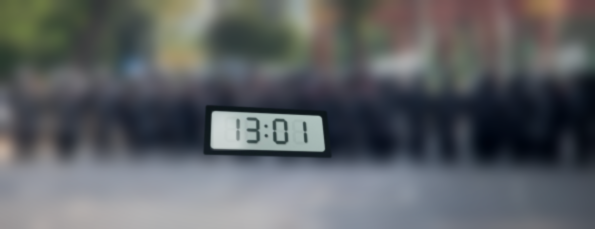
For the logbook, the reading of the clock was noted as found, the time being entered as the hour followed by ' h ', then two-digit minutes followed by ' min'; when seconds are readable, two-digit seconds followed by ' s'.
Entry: 13 h 01 min
